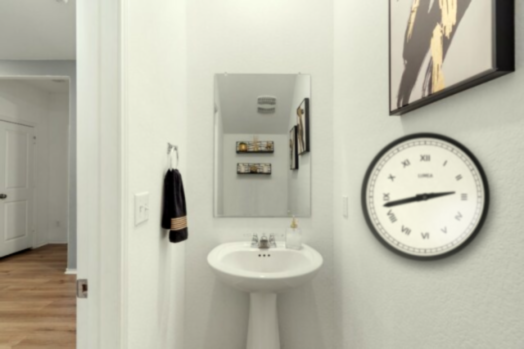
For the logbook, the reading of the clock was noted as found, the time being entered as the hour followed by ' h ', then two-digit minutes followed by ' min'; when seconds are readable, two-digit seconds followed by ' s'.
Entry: 2 h 43 min
